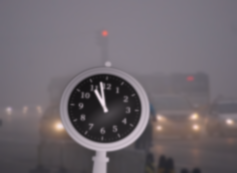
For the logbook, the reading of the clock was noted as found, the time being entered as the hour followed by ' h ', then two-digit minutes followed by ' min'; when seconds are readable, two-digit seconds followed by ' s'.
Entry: 10 h 58 min
